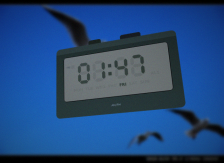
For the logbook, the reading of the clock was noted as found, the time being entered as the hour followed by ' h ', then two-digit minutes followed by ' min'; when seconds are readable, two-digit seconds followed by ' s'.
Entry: 1 h 47 min
